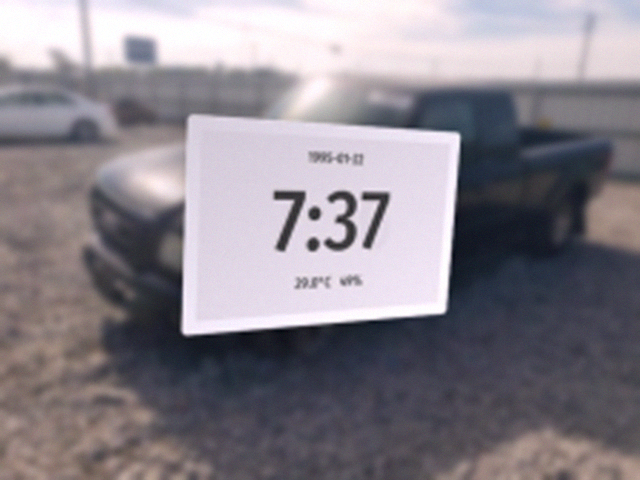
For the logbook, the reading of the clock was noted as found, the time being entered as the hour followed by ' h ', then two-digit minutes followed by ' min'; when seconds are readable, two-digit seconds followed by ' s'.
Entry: 7 h 37 min
